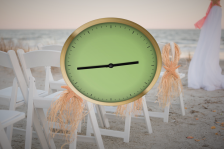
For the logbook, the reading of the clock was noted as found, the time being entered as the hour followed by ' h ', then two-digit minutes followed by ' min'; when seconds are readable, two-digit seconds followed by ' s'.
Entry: 2 h 44 min
